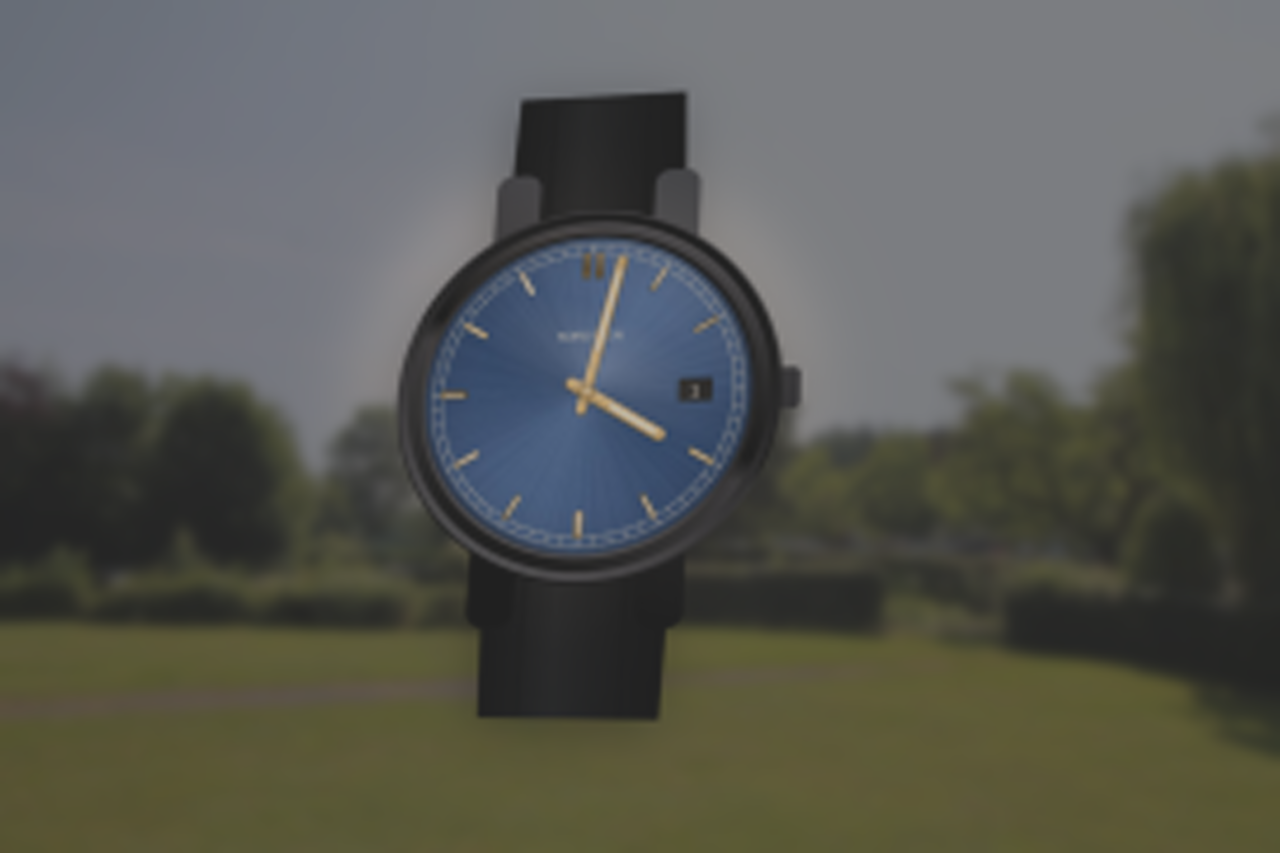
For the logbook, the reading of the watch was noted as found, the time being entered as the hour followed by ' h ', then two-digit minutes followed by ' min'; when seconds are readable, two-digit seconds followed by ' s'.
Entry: 4 h 02 min
